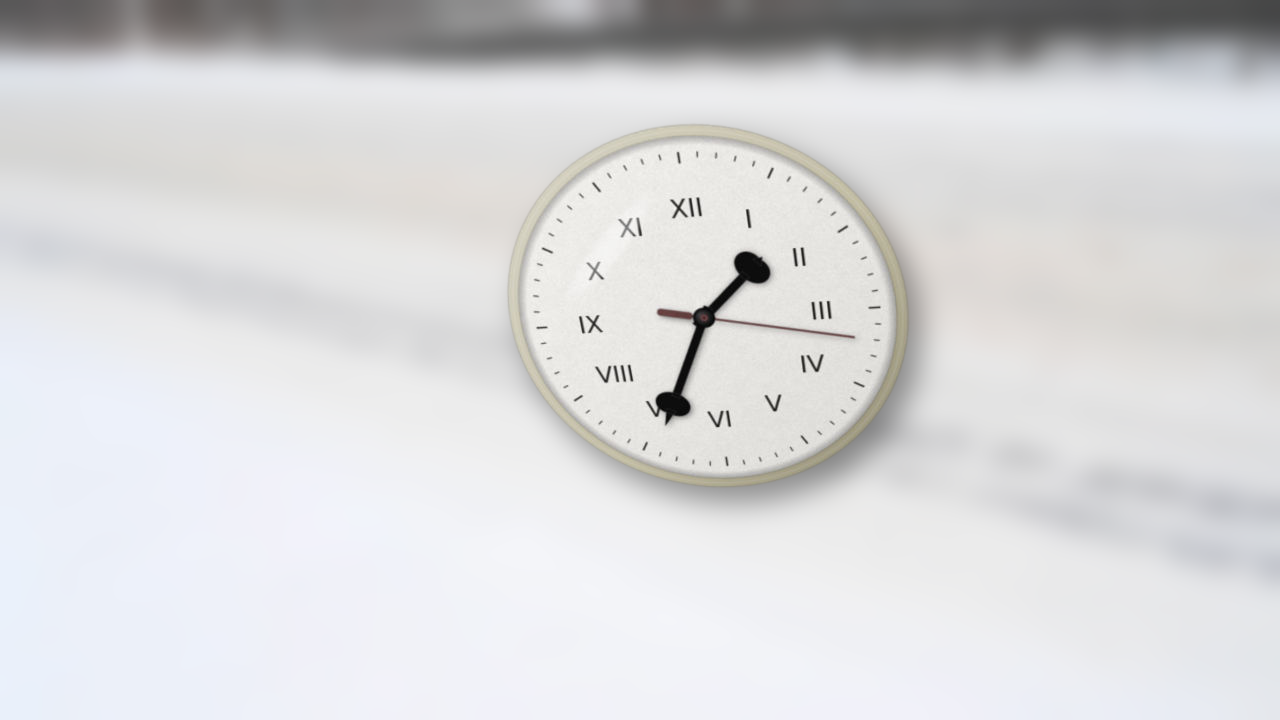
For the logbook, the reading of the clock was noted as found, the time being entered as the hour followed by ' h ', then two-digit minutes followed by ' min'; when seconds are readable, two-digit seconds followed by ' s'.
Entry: 1 h 34 min 17 s
